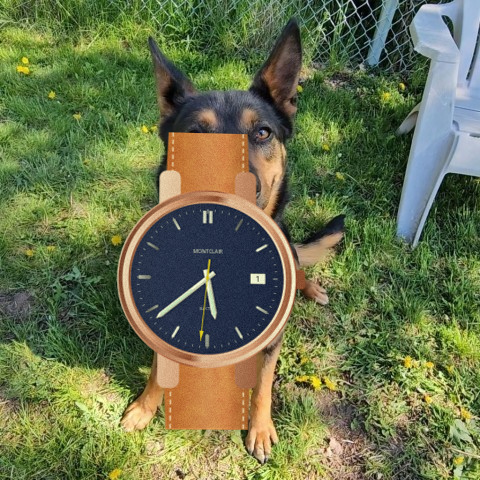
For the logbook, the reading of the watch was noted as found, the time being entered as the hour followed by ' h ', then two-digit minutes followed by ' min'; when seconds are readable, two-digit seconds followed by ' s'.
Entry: 5 h 38 min 31 s
